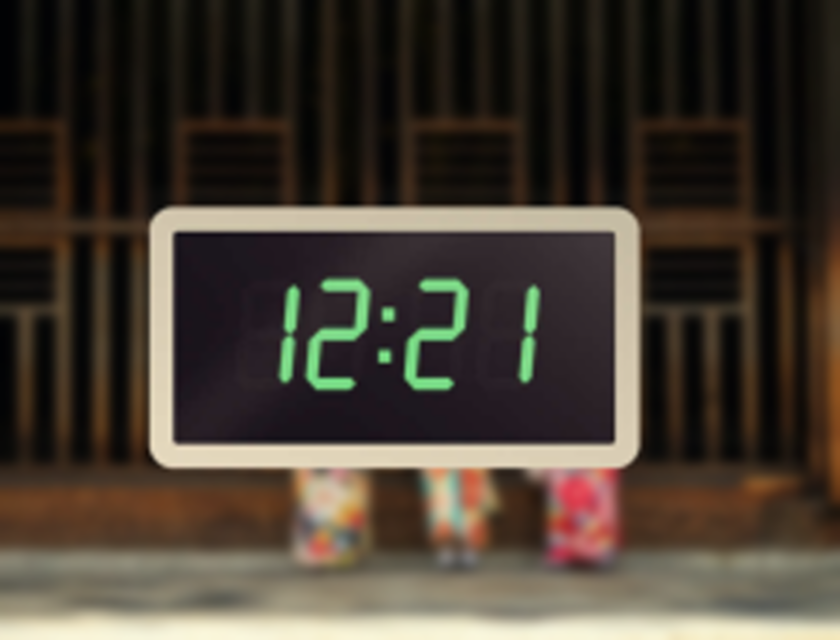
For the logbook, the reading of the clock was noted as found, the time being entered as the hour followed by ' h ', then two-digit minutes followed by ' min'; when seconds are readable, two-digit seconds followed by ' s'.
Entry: 12 h 21 min
